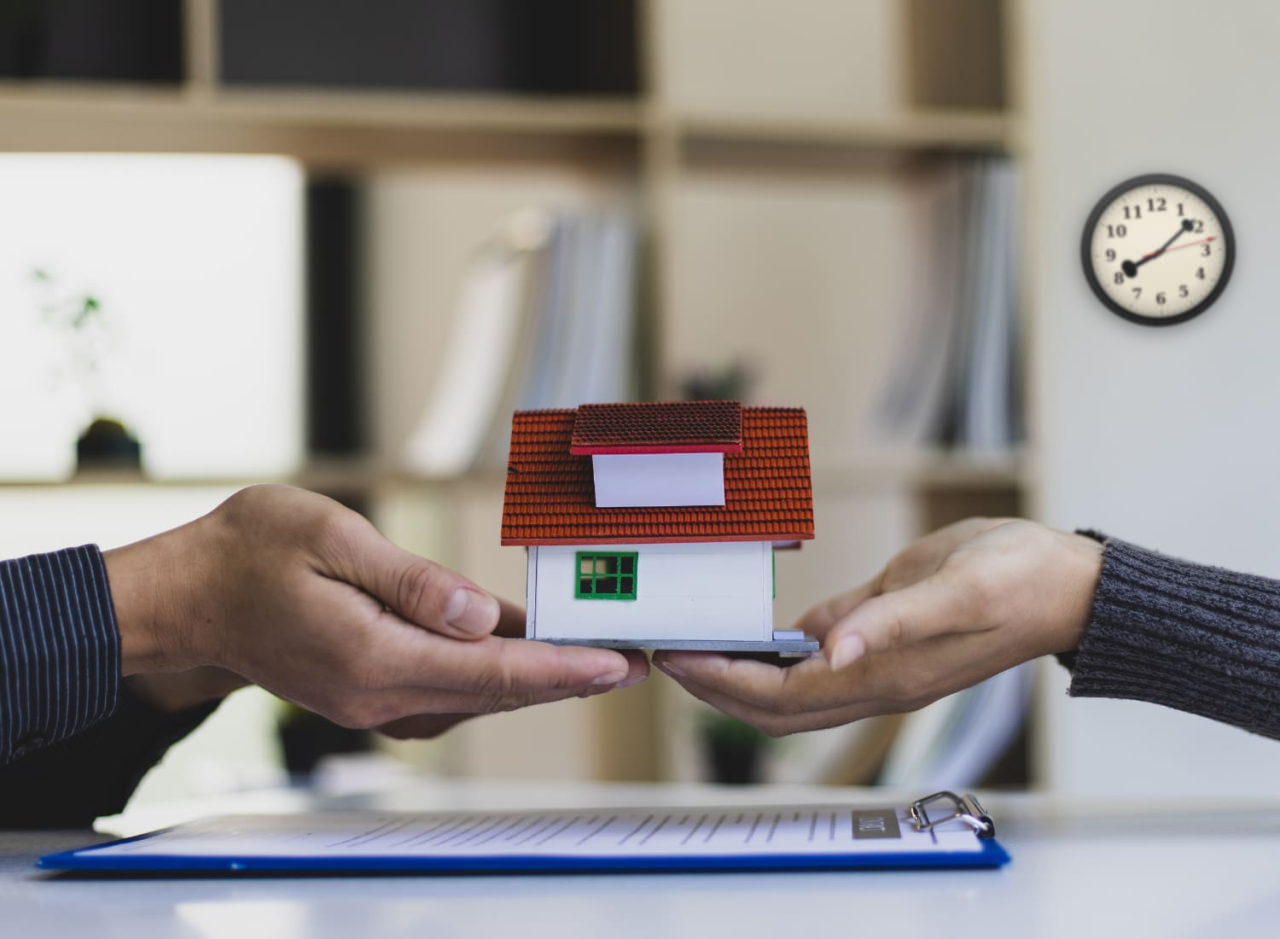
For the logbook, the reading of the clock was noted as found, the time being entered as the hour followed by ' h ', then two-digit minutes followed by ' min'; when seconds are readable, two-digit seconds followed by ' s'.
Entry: 8 h 08 min 13 s
